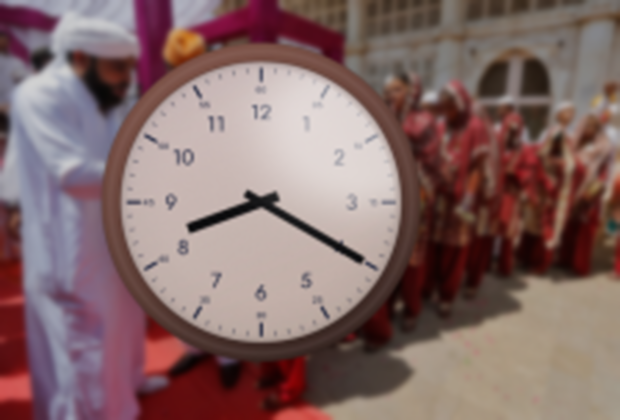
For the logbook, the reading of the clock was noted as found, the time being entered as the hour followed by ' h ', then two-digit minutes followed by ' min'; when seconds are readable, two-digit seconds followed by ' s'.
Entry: 8 h 20 min
